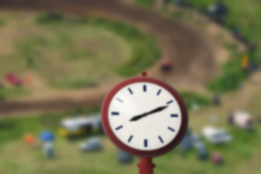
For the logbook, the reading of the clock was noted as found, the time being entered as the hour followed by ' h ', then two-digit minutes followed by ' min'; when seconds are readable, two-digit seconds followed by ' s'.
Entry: 8 h 11 min
